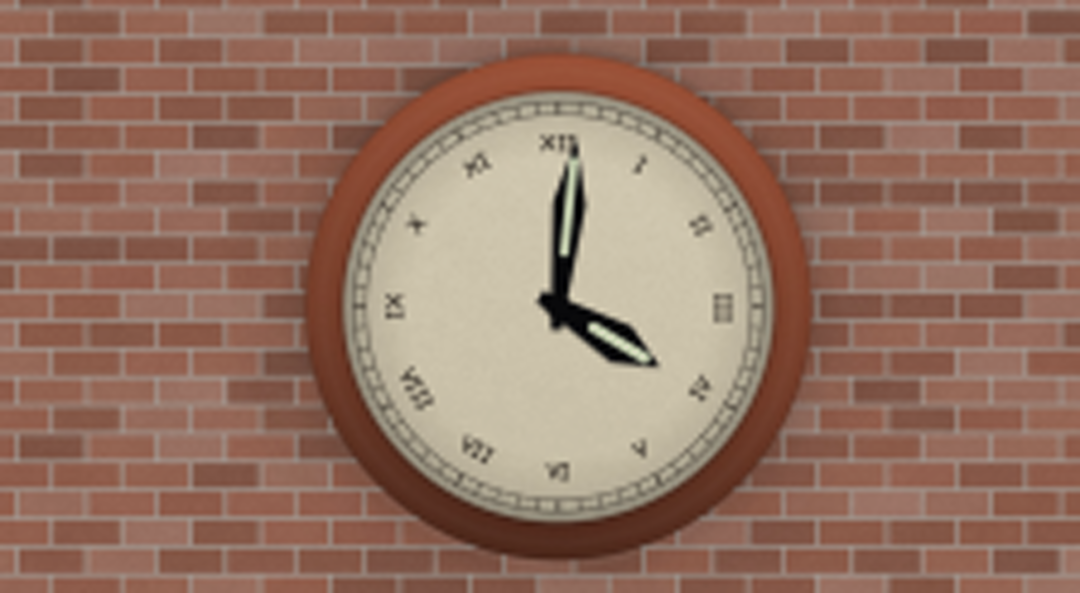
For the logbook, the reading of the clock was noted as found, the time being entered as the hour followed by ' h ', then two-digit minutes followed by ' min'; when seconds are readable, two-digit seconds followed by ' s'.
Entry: 4 h 01 min
